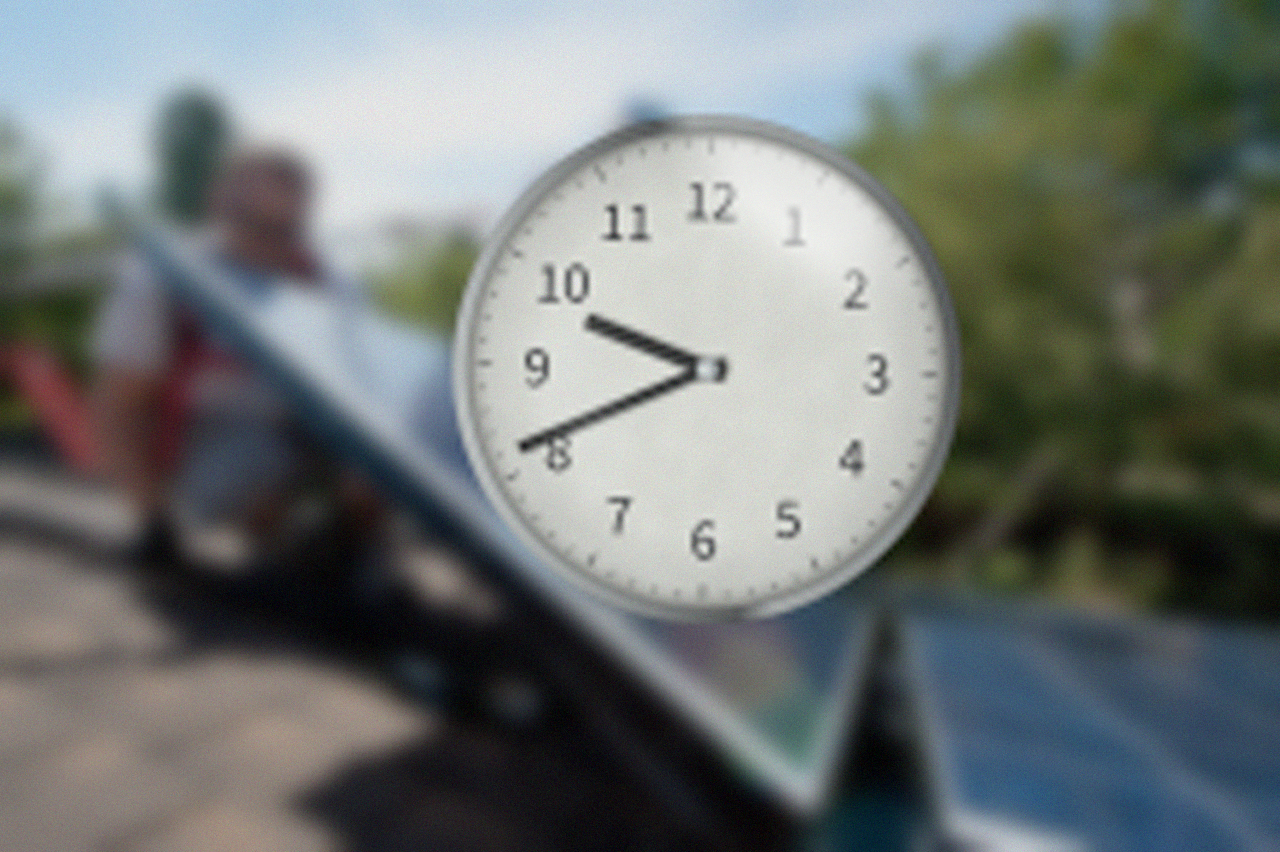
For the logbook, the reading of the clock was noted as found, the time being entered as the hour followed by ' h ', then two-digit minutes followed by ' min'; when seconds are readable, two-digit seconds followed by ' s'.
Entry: 9 h 41 min
